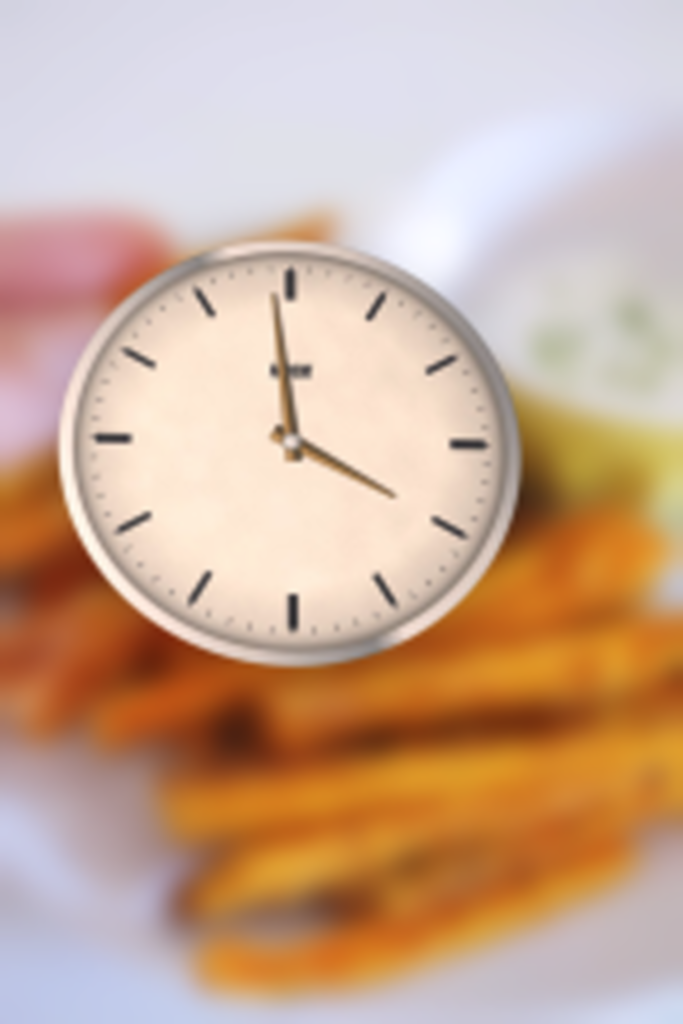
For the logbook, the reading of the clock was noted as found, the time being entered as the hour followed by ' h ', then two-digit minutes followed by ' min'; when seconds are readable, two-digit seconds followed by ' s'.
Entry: 3 h 59 min
